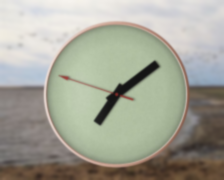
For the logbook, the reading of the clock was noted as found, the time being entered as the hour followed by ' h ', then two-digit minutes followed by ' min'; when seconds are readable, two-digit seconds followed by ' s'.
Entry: 7 h 08 min 48 s
